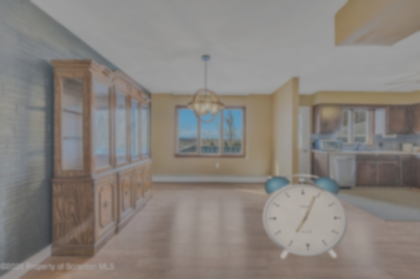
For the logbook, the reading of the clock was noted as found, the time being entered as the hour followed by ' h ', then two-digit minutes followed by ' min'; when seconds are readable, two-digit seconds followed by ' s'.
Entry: 7 h 04 min
